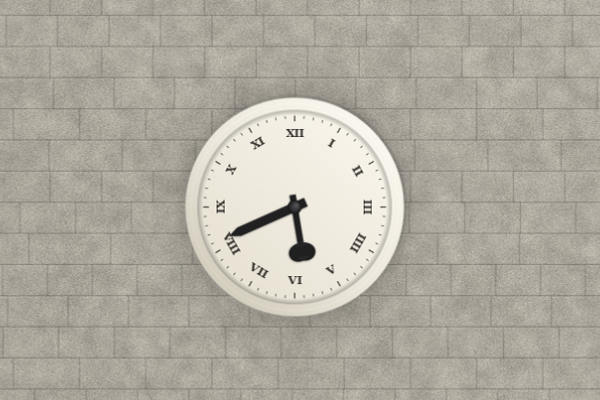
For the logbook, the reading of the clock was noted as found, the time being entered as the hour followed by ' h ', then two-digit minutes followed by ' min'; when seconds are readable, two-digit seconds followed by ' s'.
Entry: 5 h 41 min
